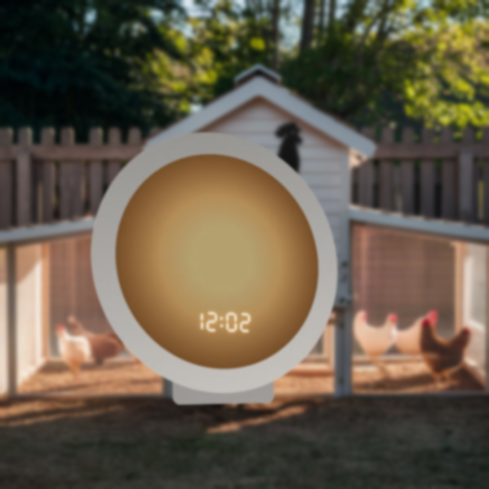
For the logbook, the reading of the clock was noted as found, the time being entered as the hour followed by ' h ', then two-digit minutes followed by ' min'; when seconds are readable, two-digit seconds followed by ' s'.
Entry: 12 h 02 min
